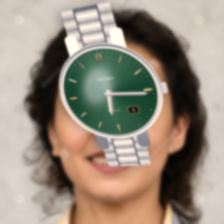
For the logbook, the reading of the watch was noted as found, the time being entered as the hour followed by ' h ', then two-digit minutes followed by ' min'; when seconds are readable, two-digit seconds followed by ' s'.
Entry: 6 h 16 min
